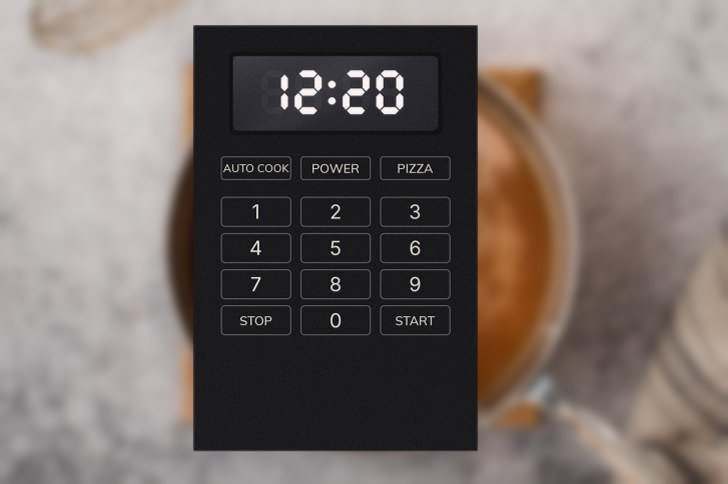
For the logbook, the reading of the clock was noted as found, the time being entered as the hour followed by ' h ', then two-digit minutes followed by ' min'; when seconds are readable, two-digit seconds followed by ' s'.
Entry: 12 h 20 min
